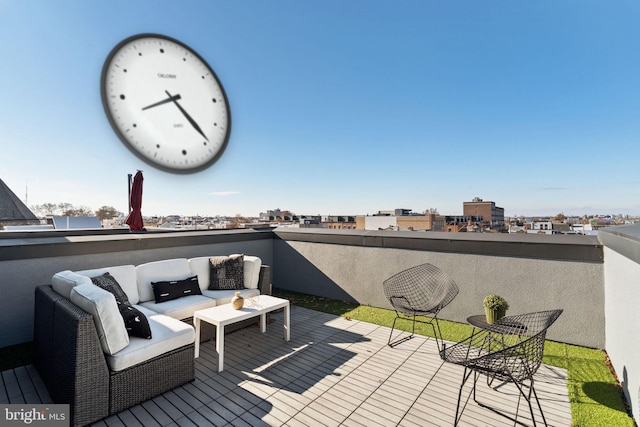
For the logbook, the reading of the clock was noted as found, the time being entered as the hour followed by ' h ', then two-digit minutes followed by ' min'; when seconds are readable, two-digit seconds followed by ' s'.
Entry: 8 h 24 min
